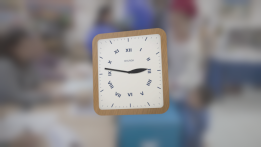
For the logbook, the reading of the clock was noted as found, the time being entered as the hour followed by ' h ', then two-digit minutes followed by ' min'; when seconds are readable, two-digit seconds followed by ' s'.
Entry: 2 h 47 min
